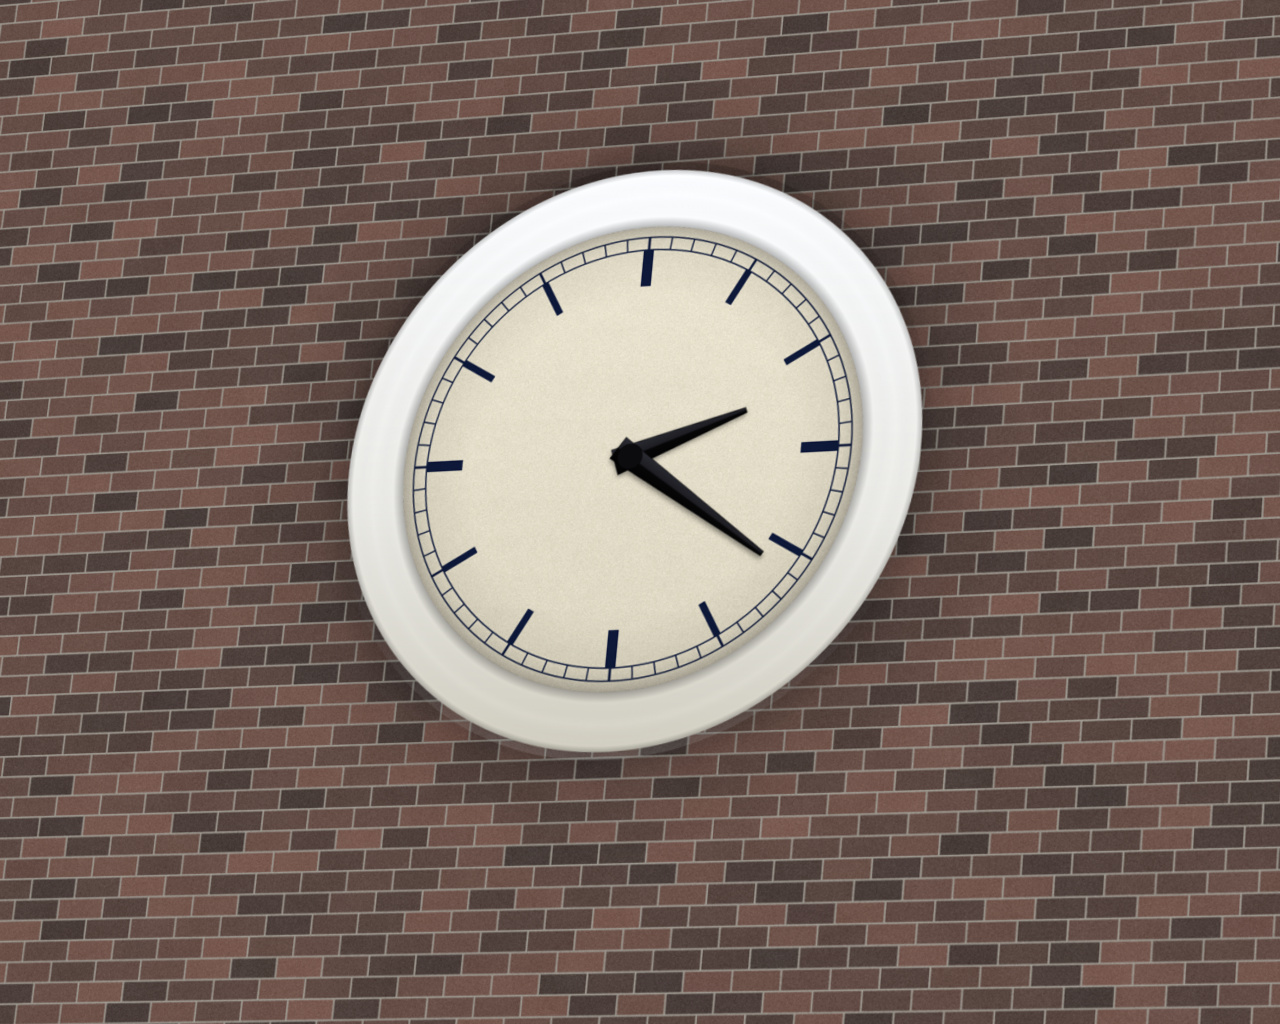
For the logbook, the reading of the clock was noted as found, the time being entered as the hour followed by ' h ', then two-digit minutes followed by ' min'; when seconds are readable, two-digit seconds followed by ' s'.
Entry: 2 h 21 min
